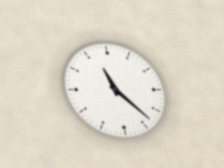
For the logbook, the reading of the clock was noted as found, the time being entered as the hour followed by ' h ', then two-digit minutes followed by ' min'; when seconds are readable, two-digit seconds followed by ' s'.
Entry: 11 h 23 min
